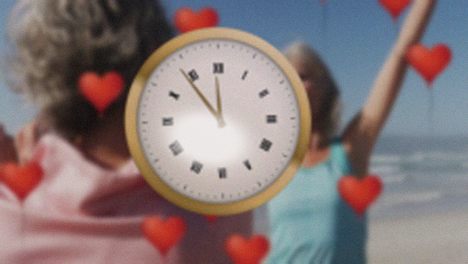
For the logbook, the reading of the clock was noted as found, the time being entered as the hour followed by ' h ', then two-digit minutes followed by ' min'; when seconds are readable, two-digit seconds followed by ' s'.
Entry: 11 h 54 min
